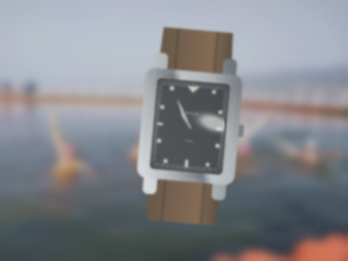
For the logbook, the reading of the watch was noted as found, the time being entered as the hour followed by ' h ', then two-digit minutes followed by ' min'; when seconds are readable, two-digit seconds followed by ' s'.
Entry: 10 h 55 min
